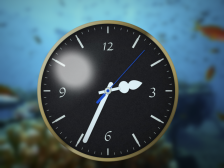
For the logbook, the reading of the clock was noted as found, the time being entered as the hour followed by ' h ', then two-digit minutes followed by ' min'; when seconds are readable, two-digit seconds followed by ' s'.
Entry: 2 h 34 min 07 s
